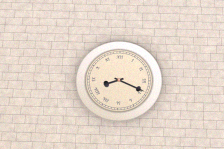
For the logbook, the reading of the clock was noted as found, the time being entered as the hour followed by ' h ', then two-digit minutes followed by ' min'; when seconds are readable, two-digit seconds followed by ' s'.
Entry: 8 h 19 min
